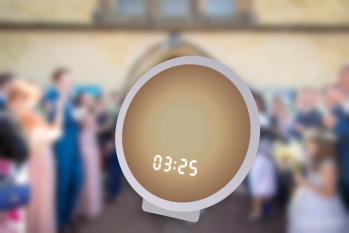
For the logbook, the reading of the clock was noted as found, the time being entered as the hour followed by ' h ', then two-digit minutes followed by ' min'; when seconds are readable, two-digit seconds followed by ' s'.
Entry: 3 h 25 min
